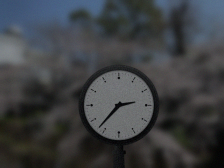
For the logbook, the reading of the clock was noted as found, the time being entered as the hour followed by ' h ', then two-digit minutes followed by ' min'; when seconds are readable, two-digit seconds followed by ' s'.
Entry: 2 h 37 min
